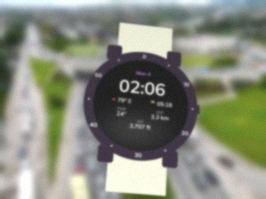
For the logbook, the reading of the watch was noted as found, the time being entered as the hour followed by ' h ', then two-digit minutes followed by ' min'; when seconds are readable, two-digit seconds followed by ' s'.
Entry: 2 h 06 min
